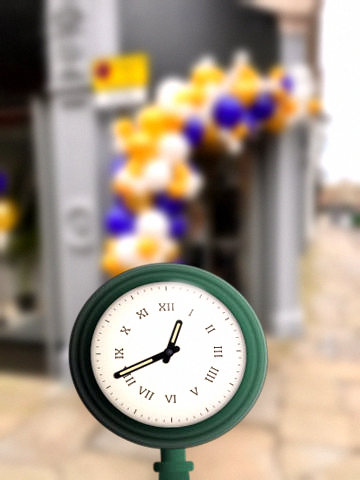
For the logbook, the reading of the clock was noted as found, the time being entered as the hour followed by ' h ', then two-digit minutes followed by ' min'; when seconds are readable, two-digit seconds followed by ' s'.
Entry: 12 h 41 min
